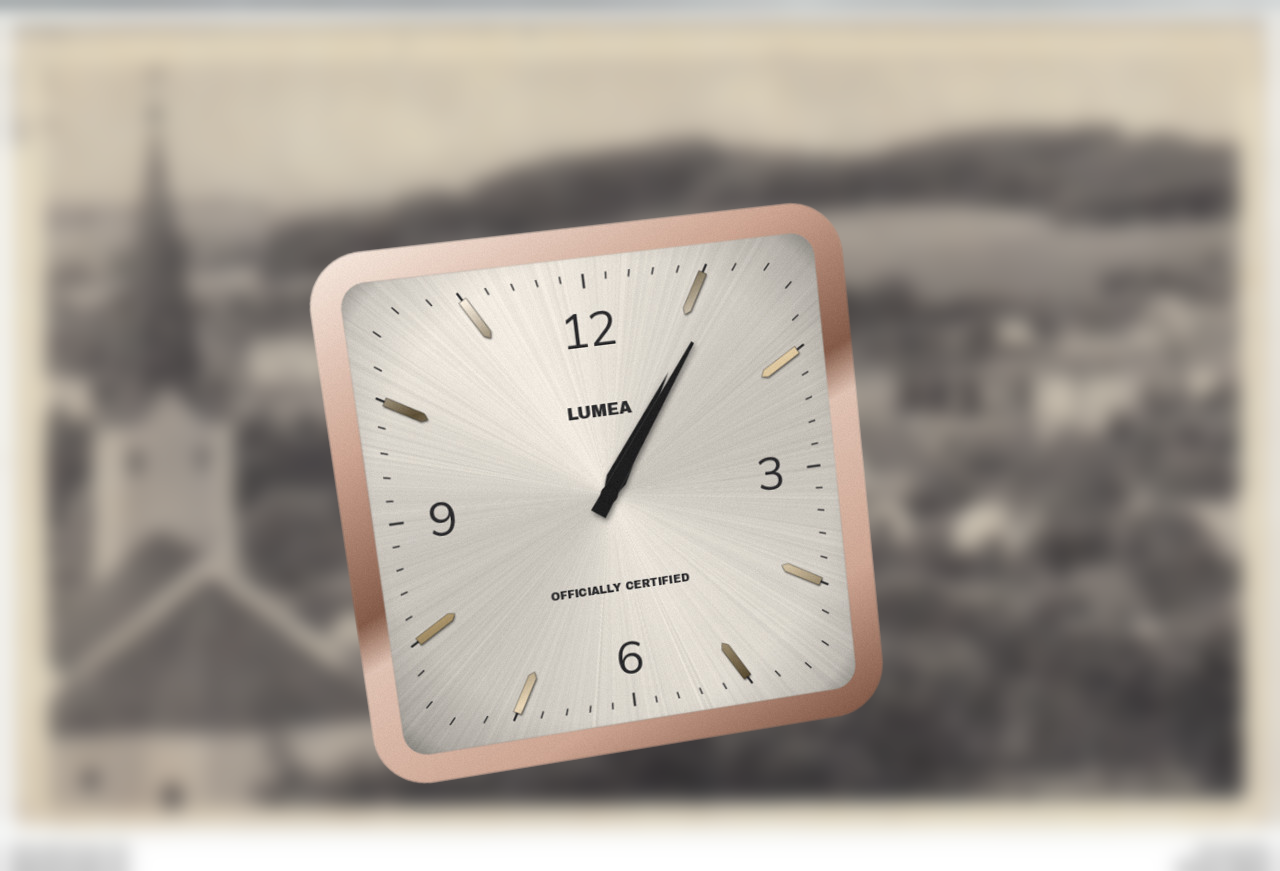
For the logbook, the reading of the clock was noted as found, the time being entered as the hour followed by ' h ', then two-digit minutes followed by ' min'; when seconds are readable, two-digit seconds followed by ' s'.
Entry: 1 h 06 min
